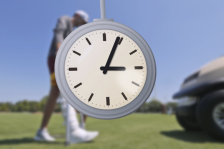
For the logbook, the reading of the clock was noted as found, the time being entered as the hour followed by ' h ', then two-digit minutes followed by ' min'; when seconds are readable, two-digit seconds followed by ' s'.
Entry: 3 h 04 min
